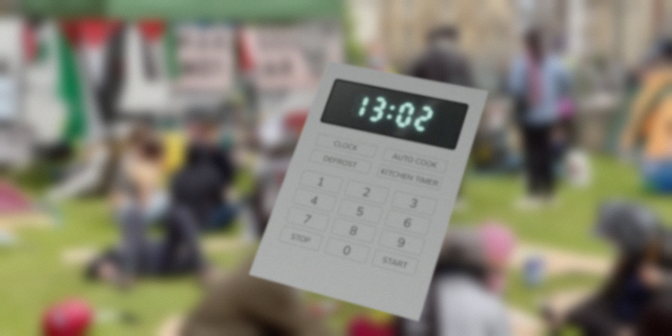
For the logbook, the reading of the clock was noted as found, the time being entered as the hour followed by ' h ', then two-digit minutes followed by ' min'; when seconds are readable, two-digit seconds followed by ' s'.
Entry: 13 h 02 min
